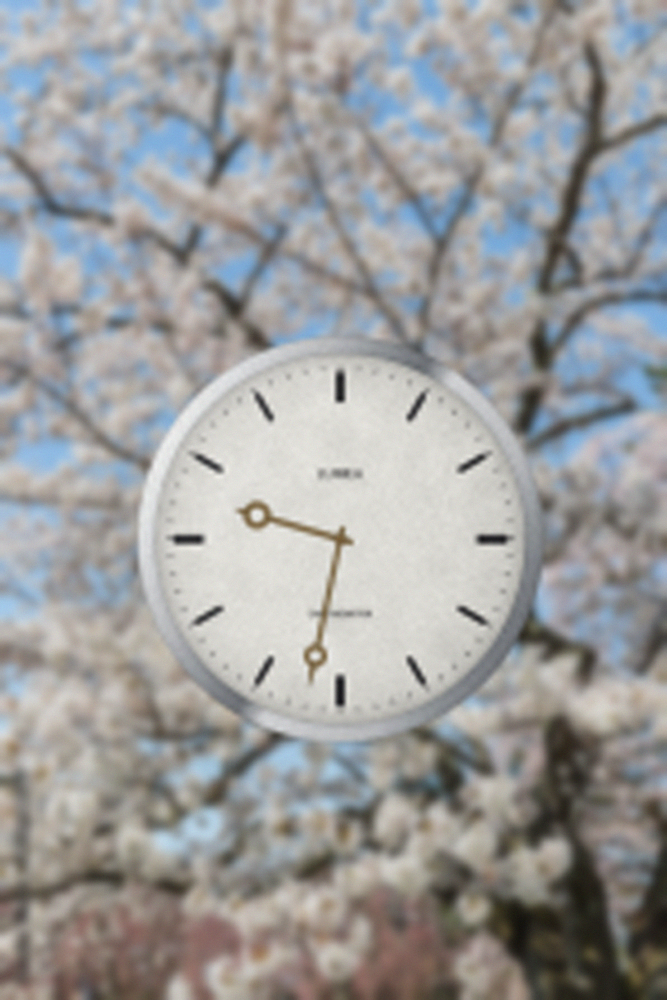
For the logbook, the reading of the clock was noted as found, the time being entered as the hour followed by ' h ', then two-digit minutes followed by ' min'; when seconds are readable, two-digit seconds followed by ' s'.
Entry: 9 h 32 min
